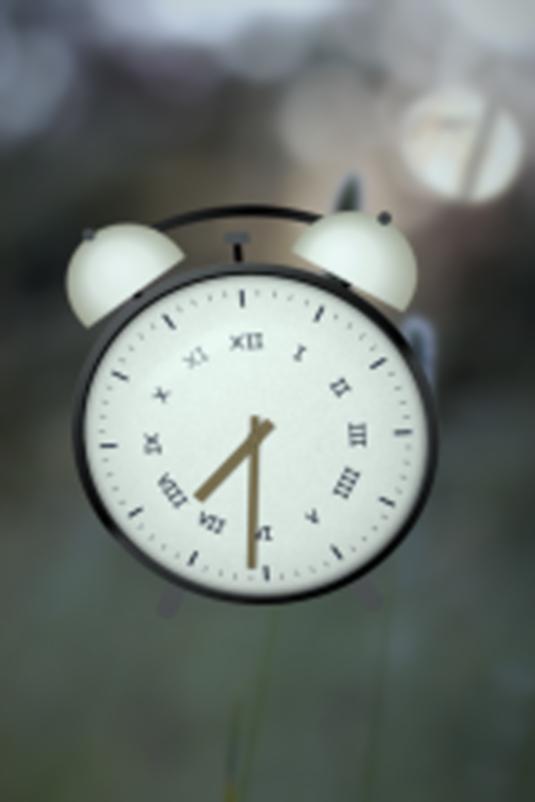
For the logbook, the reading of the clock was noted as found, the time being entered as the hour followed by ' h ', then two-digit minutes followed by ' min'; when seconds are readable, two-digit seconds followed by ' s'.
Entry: 7 h 31 min
